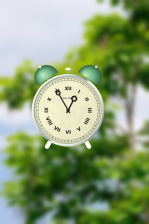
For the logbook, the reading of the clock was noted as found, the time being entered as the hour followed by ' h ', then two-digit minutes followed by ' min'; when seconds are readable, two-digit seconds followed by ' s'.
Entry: 12 h 55 min
